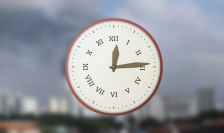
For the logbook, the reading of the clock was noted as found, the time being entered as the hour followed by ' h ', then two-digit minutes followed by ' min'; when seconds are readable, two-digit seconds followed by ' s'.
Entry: 12 h 14 min
